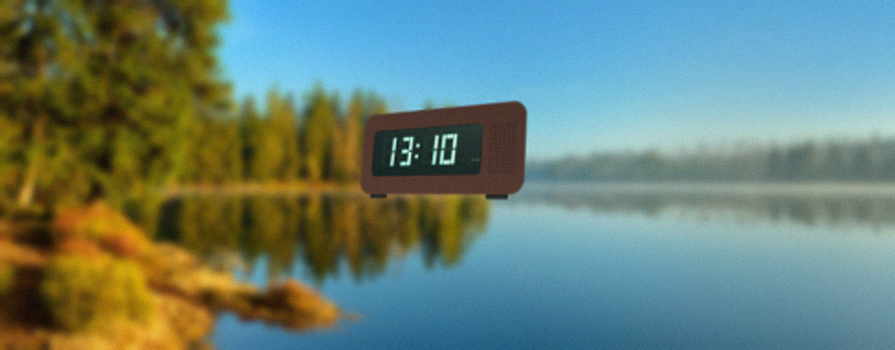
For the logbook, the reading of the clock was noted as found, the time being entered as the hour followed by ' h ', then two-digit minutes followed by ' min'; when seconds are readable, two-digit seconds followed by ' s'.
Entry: 13 h 10 min
